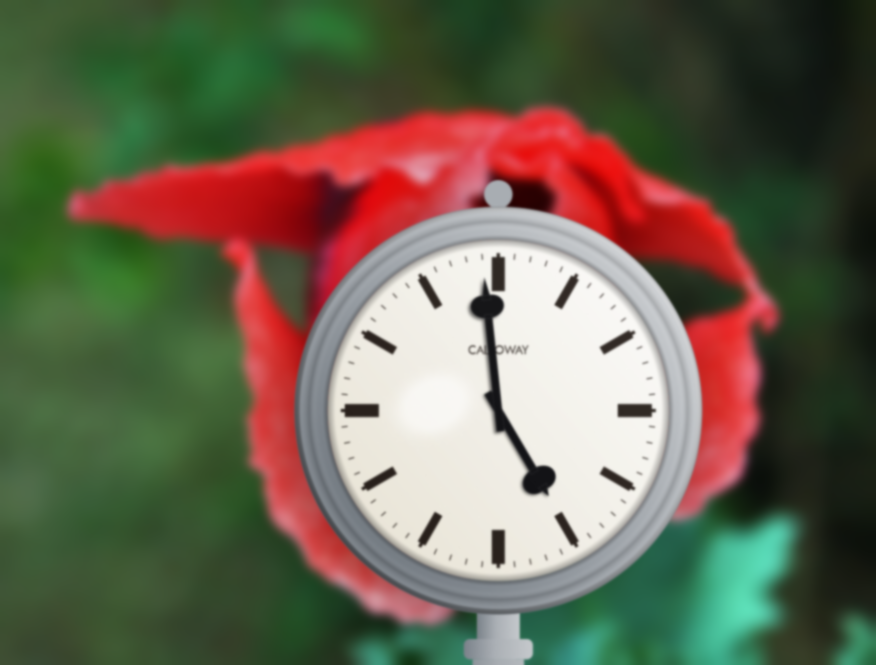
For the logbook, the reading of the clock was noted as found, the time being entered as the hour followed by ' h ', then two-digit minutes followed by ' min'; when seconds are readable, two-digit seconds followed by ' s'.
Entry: 4 h 59 min
